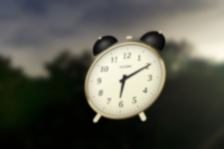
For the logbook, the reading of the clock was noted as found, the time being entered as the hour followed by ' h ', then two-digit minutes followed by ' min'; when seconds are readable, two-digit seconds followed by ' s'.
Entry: 6 h 10 min
